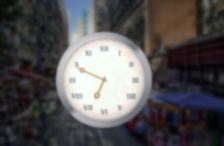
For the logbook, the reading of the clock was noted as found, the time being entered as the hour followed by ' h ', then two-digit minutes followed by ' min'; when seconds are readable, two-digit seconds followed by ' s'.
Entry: 6 h 49 min
